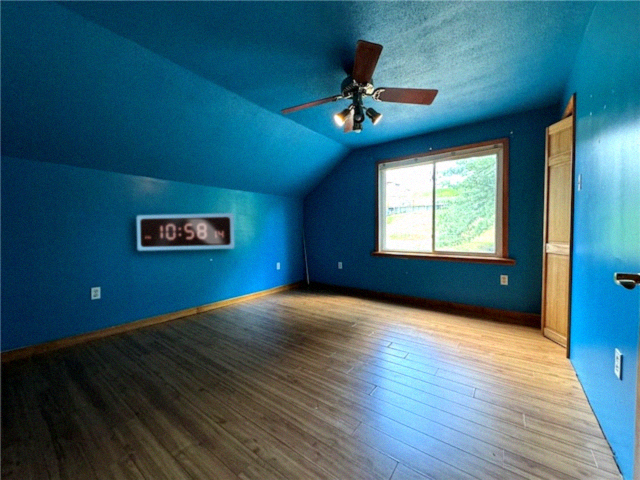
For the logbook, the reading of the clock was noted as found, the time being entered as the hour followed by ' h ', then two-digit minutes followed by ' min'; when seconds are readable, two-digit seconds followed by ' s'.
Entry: 10 h 58 min
